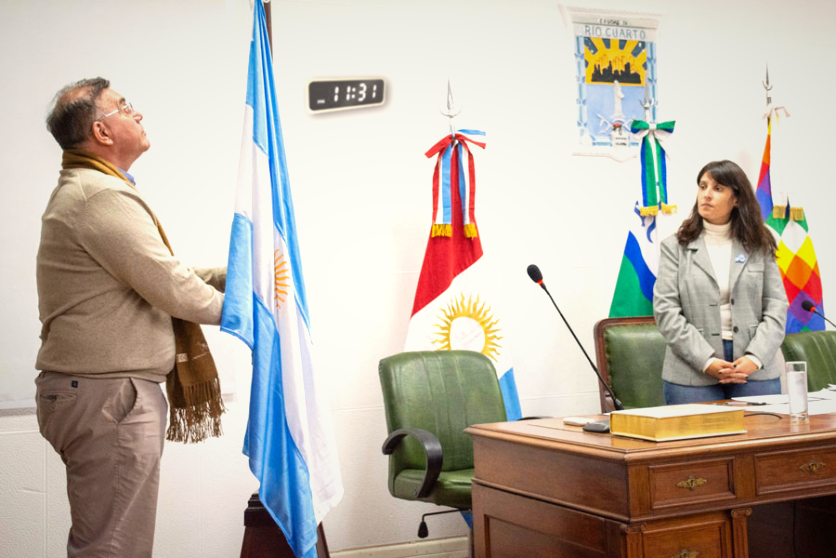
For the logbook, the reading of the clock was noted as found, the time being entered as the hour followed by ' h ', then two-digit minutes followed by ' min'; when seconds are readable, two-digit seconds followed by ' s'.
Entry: 11 h 31 min
